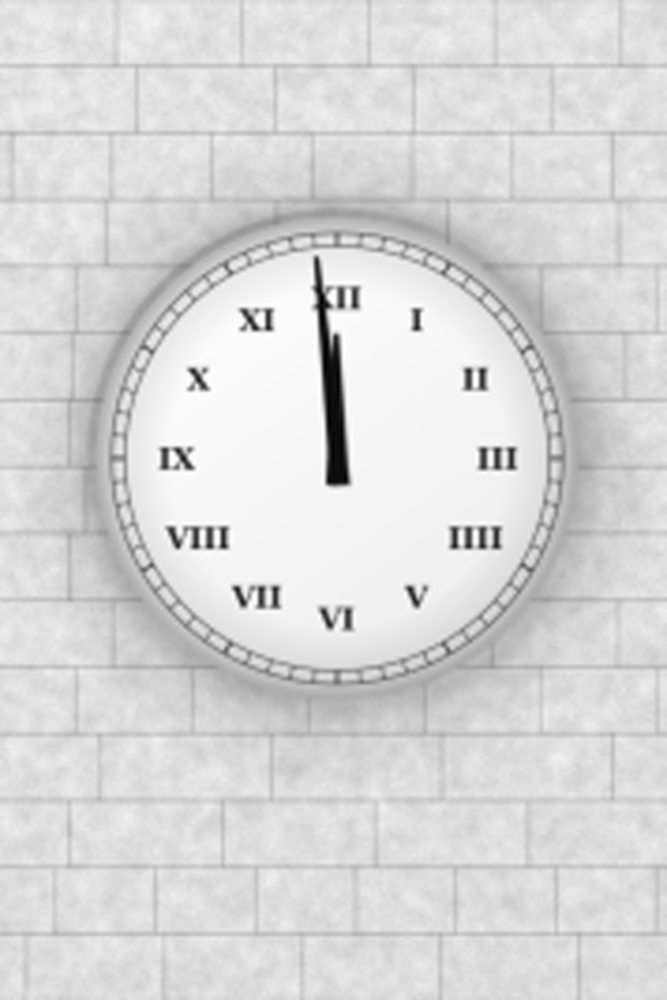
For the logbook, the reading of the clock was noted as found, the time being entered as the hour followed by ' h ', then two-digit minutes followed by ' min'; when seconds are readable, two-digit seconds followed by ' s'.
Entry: 11 h 59 min
